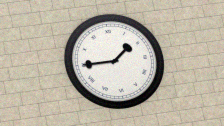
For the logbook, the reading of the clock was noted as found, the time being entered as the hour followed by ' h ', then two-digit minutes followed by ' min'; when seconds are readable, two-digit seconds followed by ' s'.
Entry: 1 h 45 min
